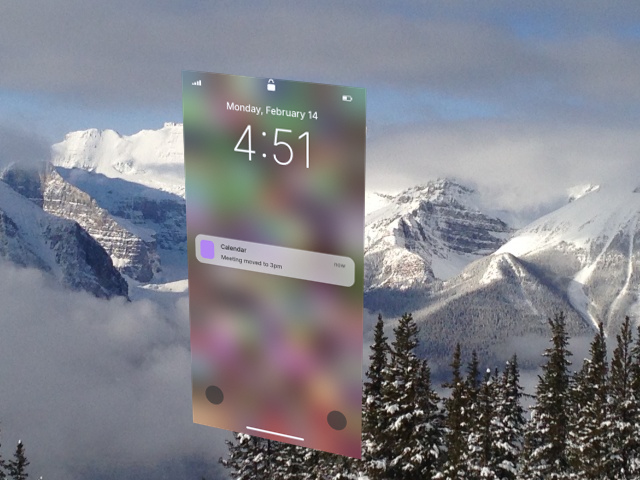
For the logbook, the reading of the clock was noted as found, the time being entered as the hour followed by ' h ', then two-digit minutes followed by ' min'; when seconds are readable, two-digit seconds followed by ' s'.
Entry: 4 h 51 min
